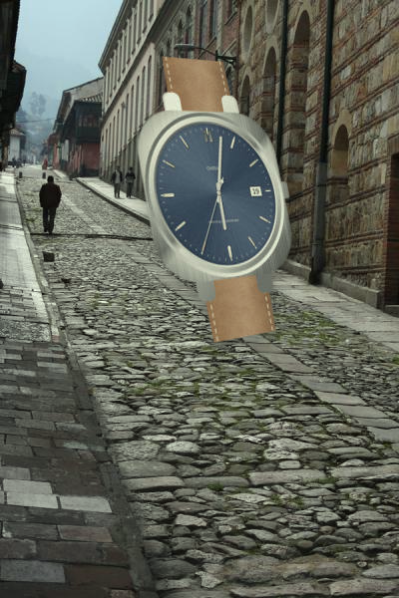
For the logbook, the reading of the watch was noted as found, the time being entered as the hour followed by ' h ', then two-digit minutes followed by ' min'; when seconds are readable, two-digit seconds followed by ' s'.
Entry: 6 h 02 min 35 s
